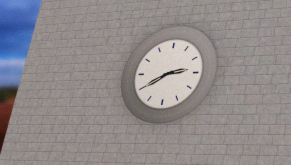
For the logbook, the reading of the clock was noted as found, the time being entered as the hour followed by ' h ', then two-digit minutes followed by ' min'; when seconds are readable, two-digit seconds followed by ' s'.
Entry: 2 h 40 min
